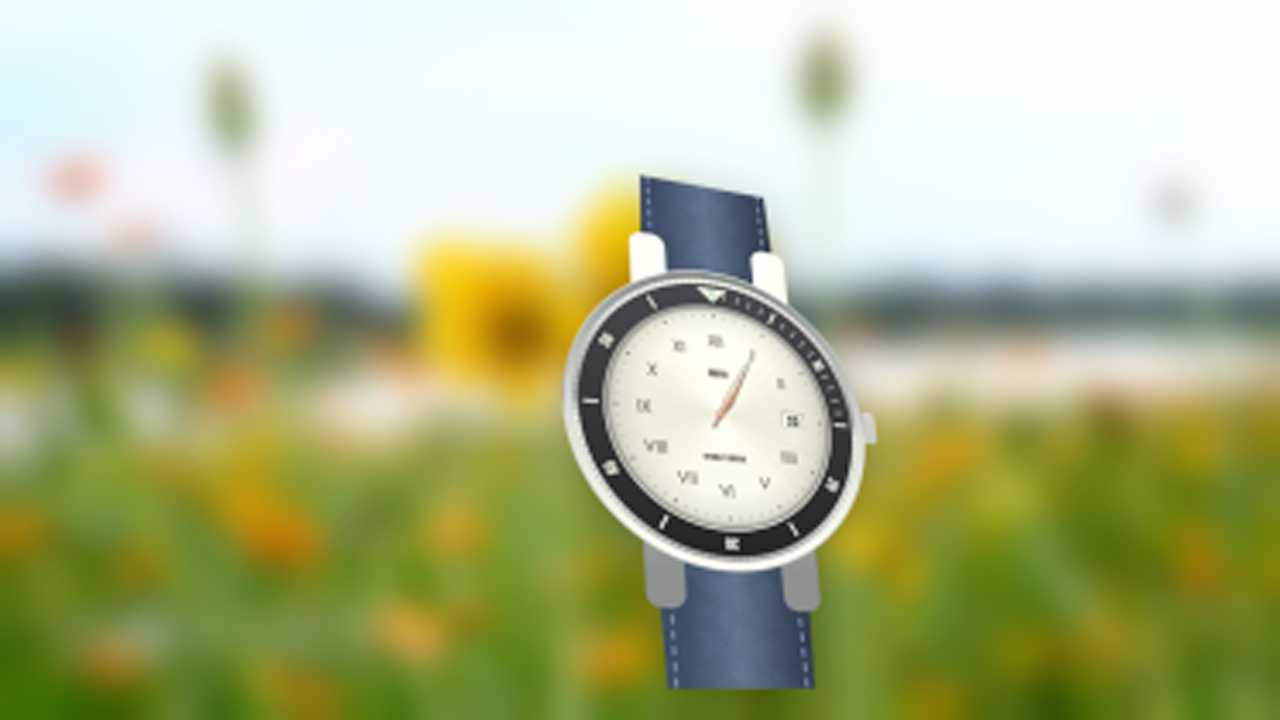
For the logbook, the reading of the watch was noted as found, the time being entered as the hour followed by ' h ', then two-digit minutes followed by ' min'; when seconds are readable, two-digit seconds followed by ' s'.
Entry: 1 h 05 min
